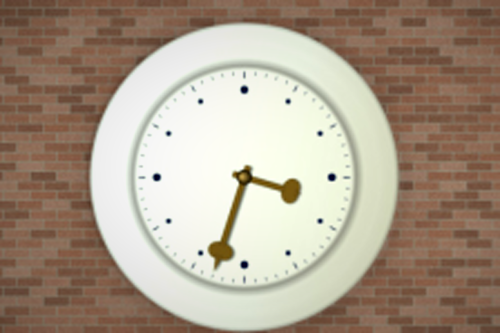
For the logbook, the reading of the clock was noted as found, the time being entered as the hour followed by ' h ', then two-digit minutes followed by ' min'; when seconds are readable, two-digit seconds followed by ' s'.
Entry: 3 h 33 min
